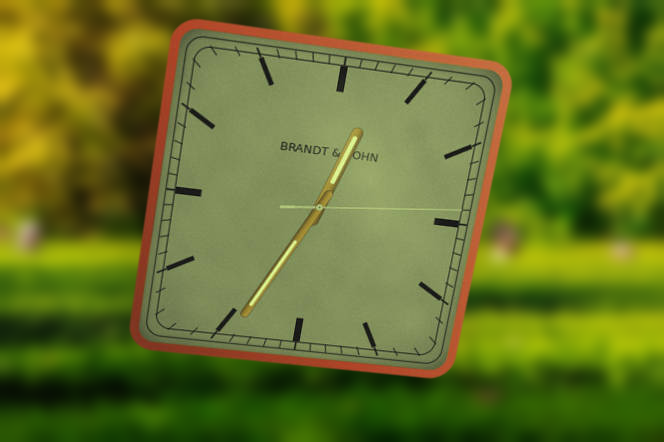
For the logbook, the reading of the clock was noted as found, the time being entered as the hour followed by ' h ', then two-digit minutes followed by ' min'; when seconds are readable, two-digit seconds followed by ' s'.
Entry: 12 h 34 min 14 s
